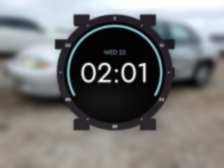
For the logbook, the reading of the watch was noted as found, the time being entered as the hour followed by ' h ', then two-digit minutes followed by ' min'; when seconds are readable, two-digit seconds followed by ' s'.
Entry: 2 h 01 min
